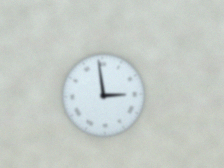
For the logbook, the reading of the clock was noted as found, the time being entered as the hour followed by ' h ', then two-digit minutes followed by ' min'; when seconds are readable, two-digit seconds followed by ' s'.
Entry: 2 h 59 min
